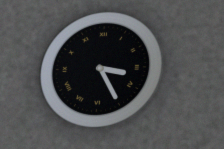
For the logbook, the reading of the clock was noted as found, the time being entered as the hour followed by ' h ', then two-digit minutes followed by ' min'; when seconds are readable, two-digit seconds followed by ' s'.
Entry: 3 h 25 min
